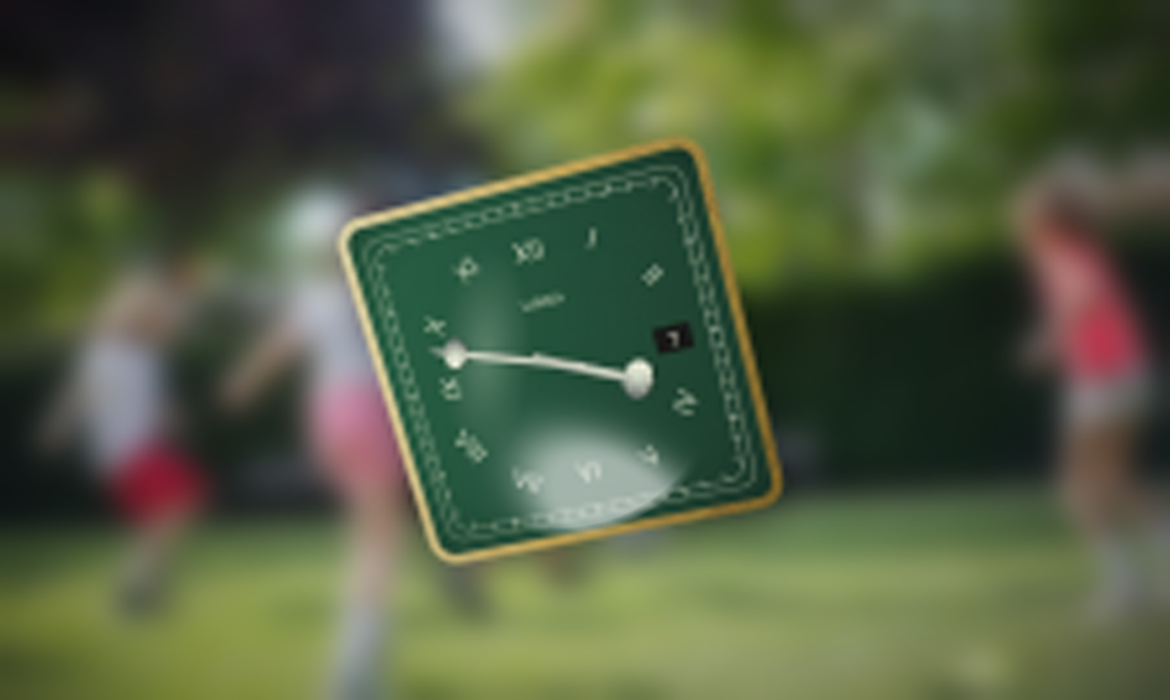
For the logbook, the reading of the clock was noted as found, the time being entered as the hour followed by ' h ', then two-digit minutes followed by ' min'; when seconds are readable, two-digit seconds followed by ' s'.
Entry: 3 h 48 min
